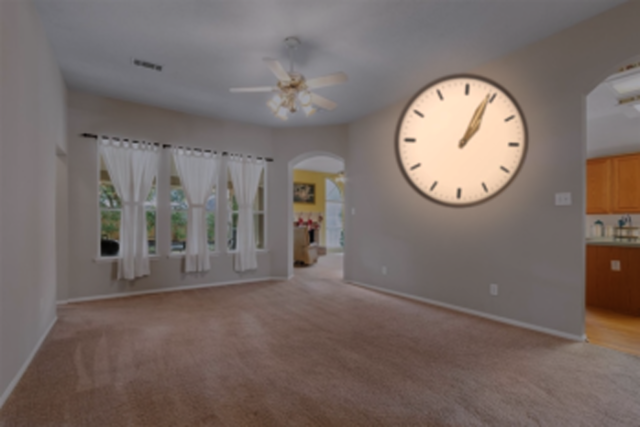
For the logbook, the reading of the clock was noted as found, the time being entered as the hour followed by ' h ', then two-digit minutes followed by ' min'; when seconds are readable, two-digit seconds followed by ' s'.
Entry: 1 h 04 min
